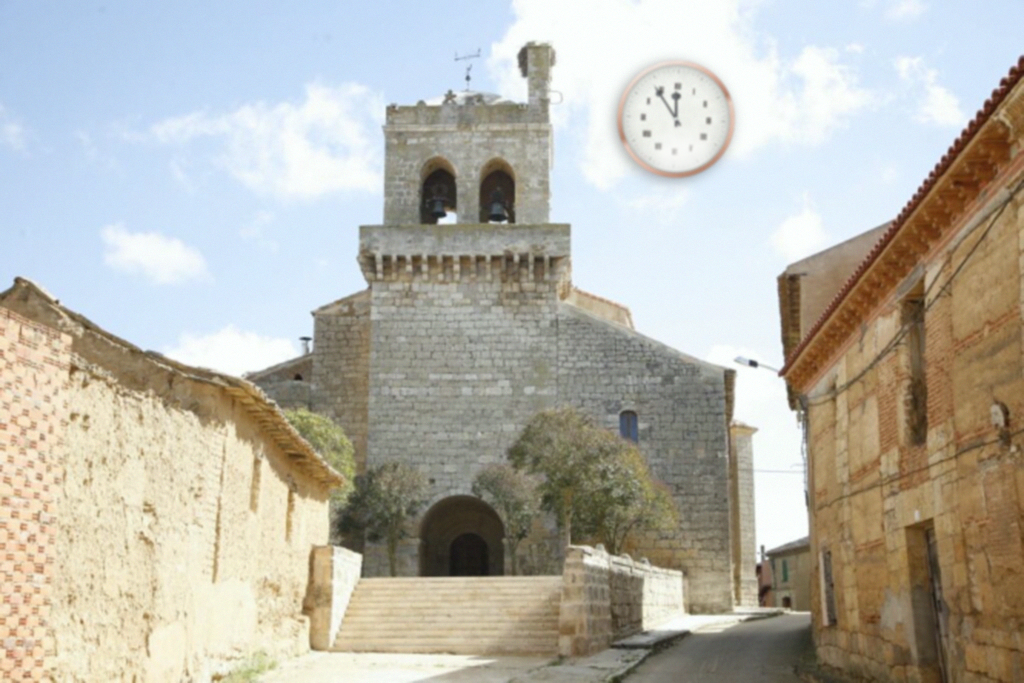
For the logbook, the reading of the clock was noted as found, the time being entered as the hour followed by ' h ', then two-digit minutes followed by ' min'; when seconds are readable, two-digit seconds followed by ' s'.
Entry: 11 h 54 min
